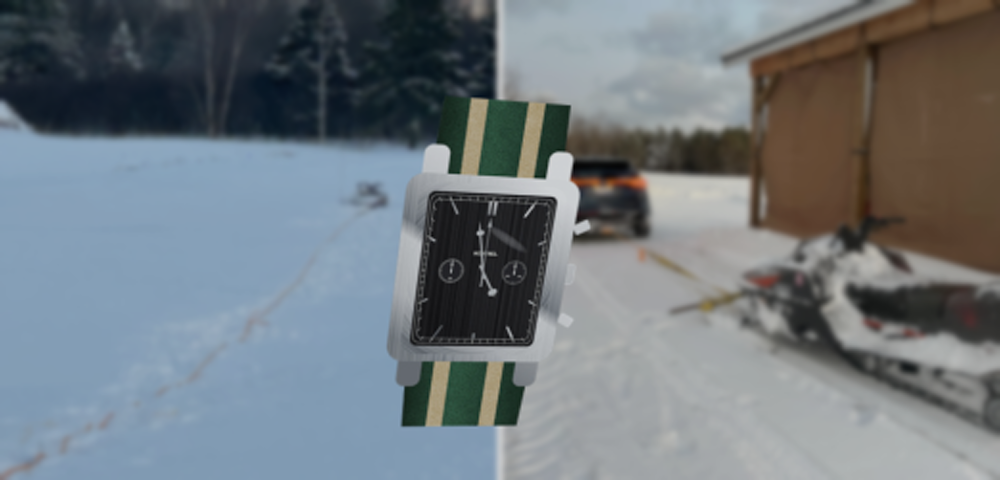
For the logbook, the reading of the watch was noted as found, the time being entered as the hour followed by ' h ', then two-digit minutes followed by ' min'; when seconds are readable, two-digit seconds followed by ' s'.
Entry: 4 h 58 min
